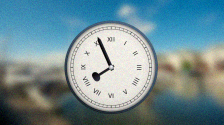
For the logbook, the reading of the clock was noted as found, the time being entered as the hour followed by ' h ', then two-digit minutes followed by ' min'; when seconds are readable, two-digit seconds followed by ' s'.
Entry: 7 h 56 min
